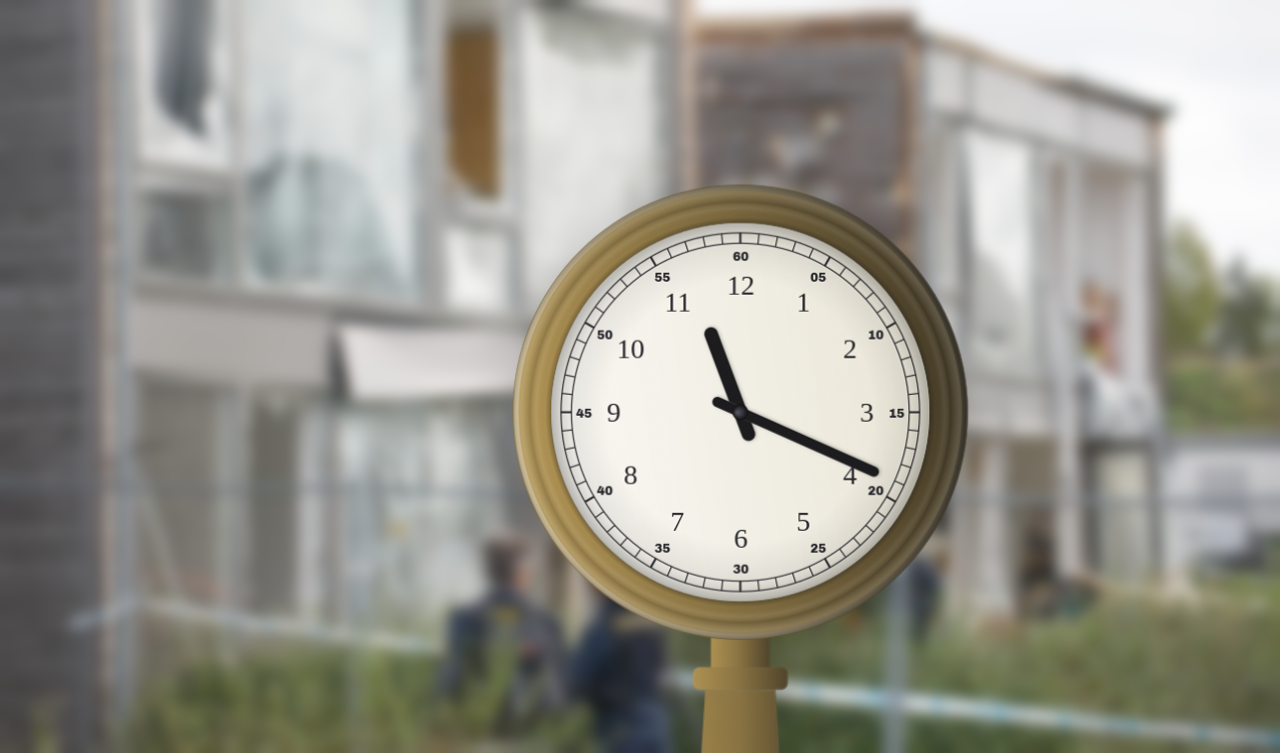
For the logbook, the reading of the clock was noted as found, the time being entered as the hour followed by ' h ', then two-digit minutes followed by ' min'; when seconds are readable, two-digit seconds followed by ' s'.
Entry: 11 h 19 min
